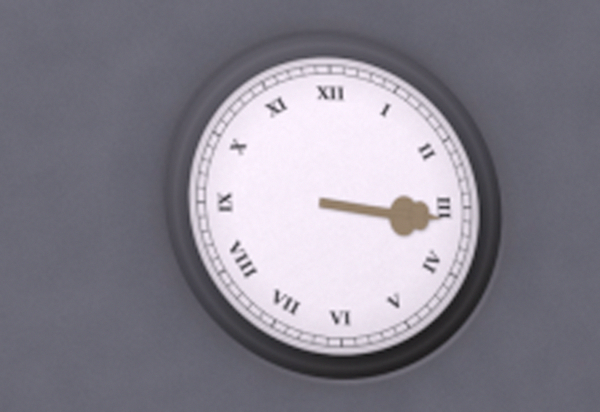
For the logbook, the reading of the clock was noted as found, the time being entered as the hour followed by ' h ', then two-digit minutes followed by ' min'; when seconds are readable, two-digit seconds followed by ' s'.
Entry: 3 h 16 min
